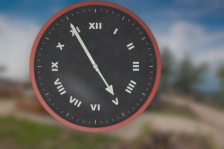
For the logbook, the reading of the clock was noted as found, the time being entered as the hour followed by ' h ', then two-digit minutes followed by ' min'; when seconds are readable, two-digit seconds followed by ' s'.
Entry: 4 h 55 min
